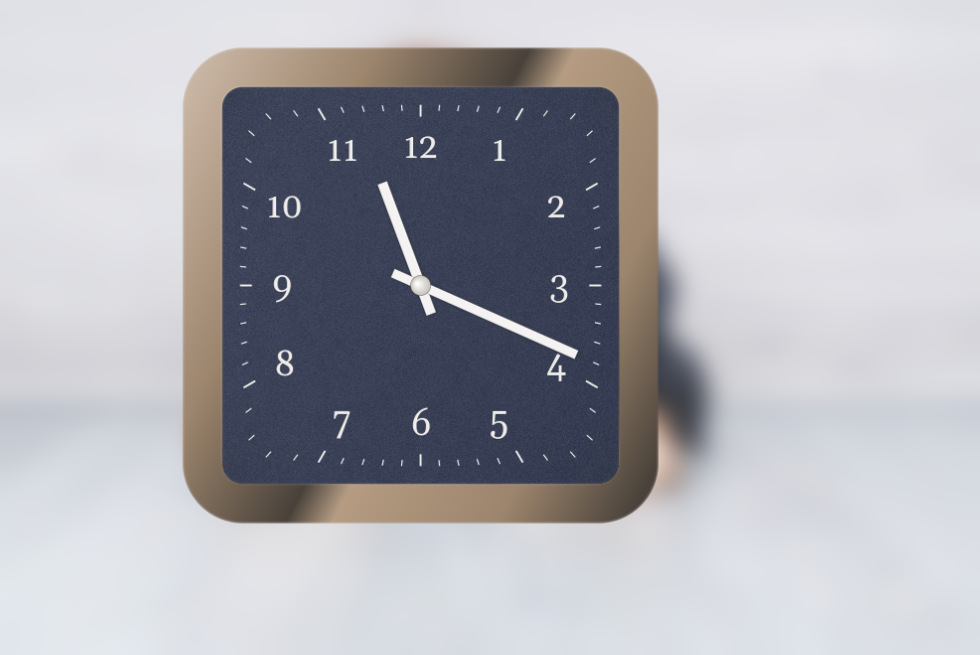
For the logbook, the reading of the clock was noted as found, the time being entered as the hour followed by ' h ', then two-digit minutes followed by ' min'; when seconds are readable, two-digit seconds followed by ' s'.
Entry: 11 h 19 min
